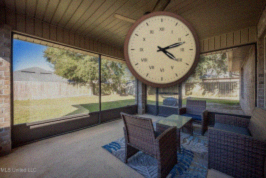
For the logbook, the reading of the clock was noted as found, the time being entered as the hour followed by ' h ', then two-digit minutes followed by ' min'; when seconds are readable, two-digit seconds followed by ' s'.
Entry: 4 h 12 min
